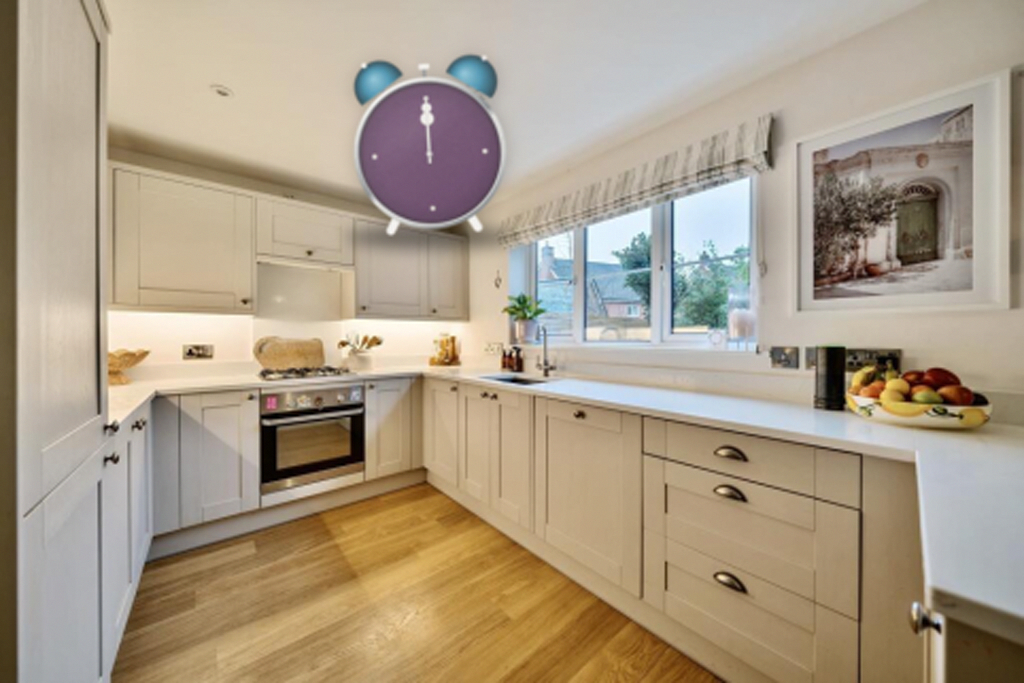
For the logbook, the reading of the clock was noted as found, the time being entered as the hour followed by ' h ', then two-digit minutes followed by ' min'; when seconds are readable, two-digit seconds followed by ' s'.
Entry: 12 h 00 min
